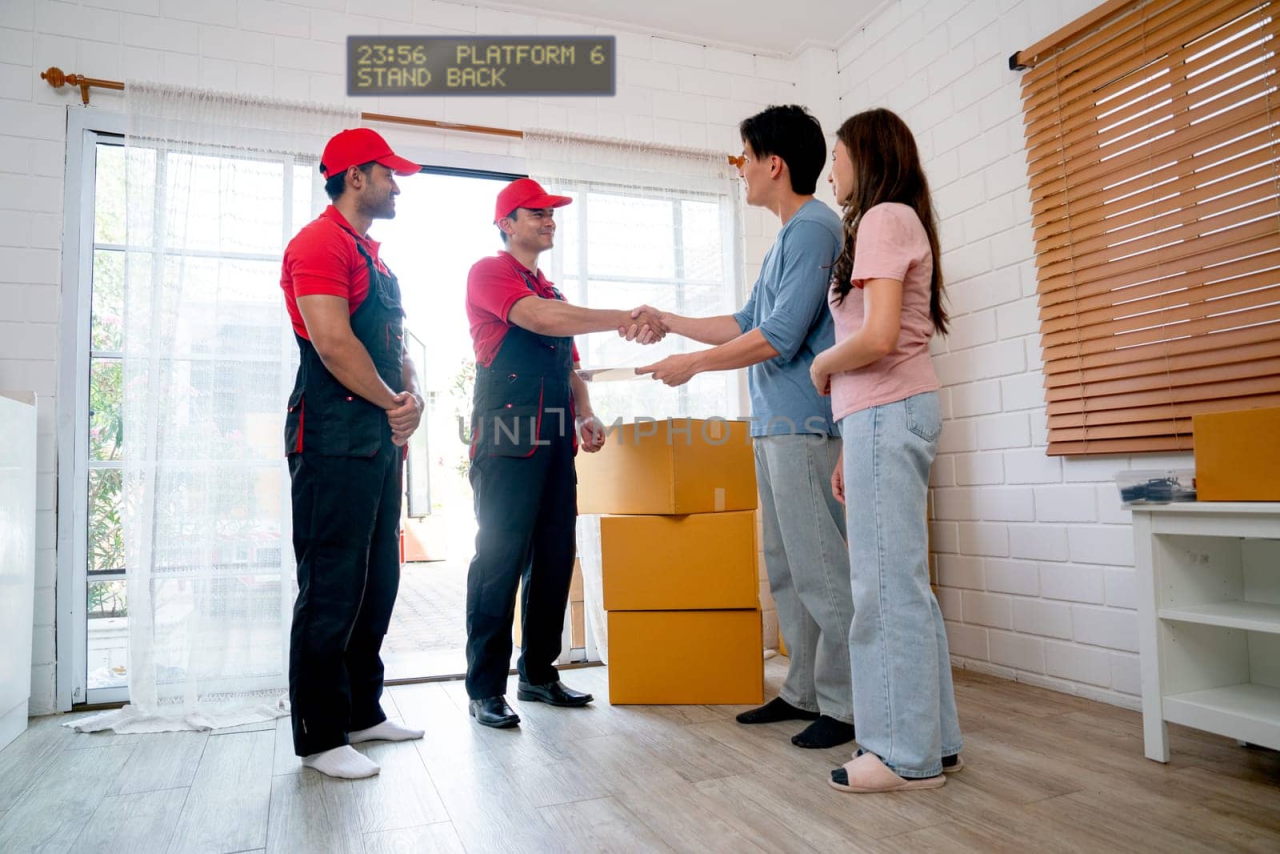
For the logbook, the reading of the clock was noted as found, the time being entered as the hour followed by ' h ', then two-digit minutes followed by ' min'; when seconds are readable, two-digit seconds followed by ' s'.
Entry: 23 h 56 min
